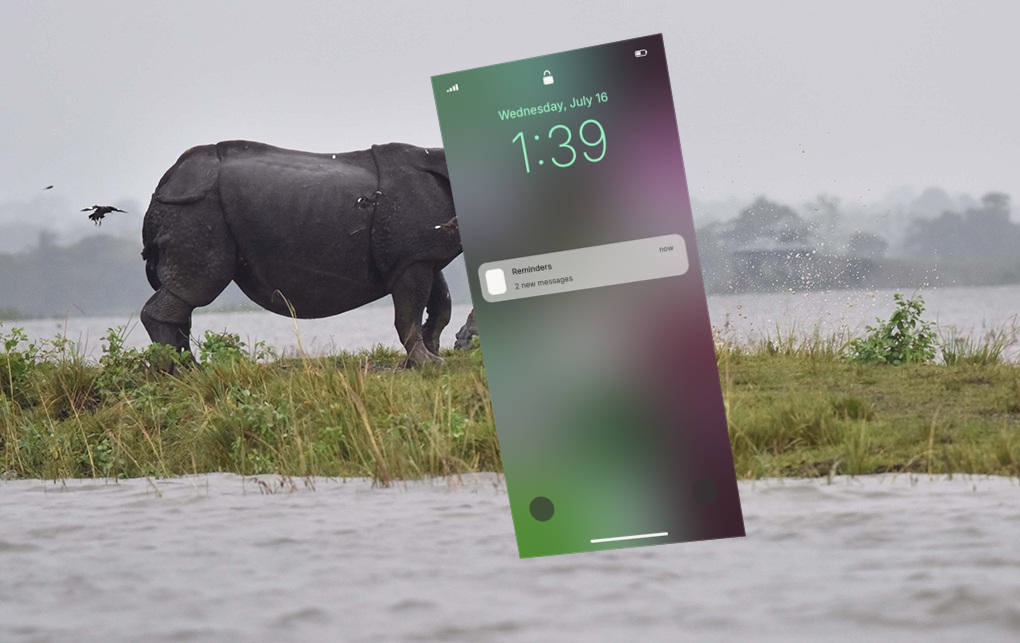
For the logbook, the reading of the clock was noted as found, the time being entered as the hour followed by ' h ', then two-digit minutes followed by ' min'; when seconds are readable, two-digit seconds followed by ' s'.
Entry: 1 h 39 min
